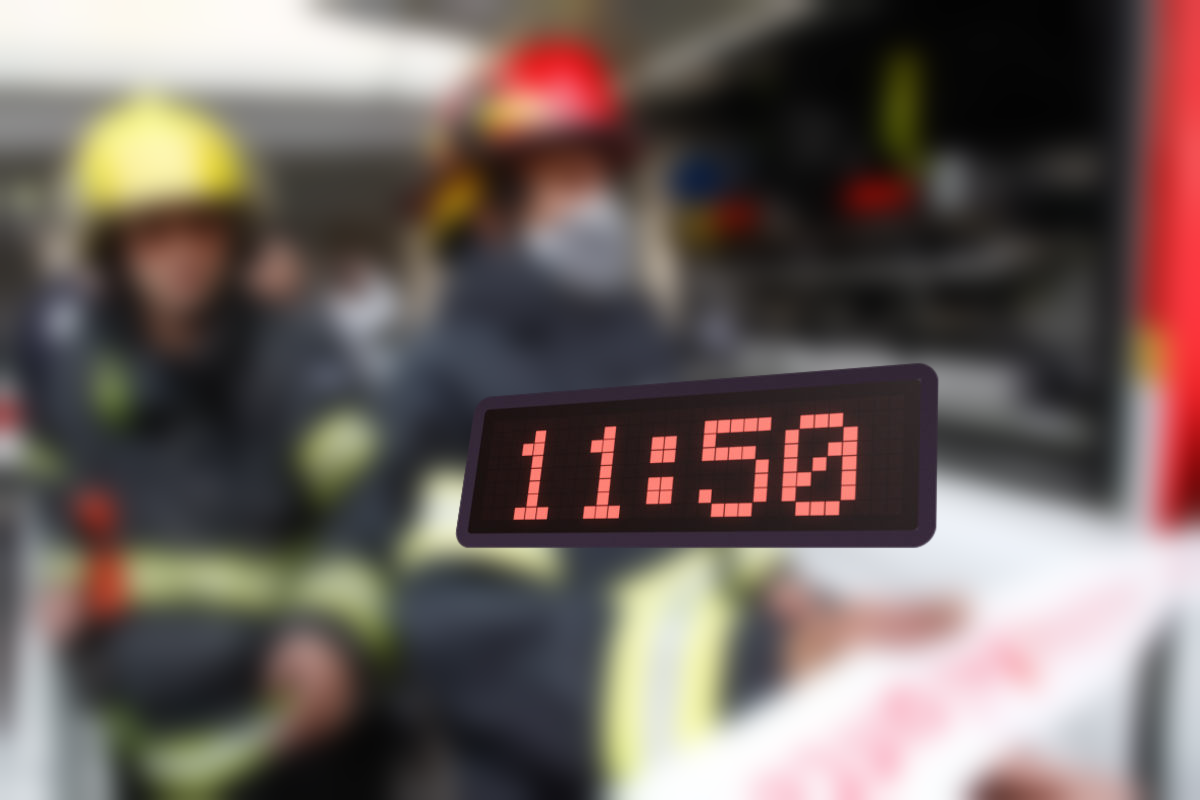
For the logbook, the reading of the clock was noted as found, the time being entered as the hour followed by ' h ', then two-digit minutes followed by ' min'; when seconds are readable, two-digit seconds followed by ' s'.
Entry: 11 h 50 min
